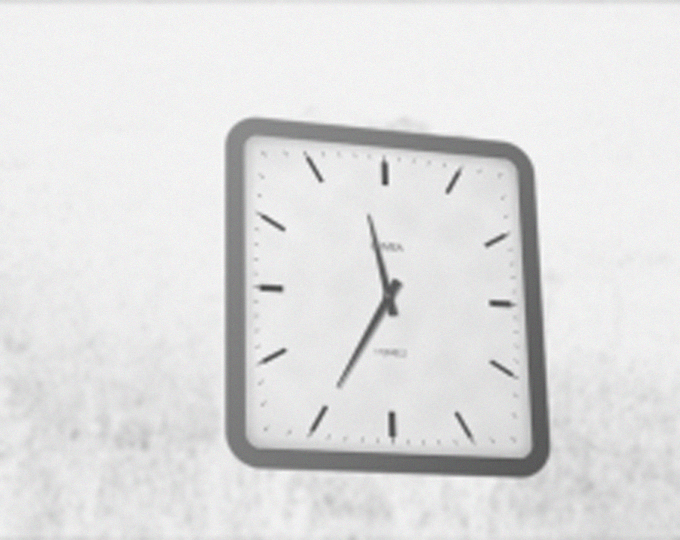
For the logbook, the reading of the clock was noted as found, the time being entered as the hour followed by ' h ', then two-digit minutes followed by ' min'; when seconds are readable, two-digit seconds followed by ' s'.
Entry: 11 h 35 min
